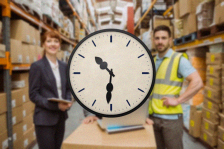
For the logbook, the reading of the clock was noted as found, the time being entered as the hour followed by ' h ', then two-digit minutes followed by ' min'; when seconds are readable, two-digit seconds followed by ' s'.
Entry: 10 h 31 min
